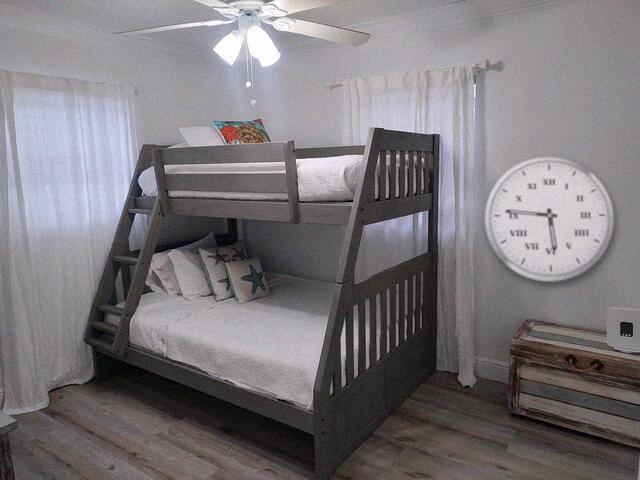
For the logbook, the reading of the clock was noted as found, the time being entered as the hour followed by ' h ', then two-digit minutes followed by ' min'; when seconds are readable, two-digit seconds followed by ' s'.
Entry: 5 h 46 min
